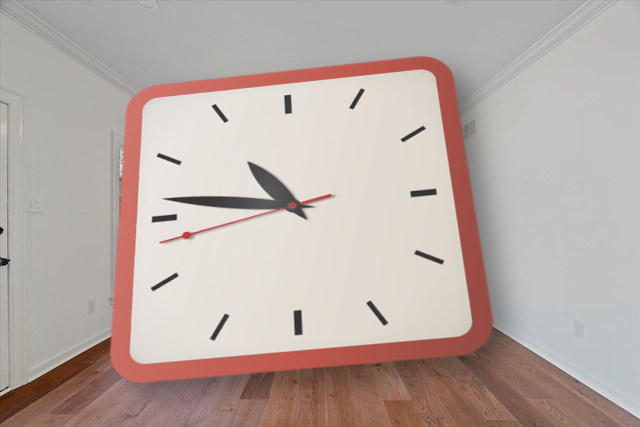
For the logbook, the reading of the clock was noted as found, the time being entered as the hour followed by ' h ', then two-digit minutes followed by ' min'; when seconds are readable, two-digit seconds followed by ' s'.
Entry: 10 h 46 min 43 s
